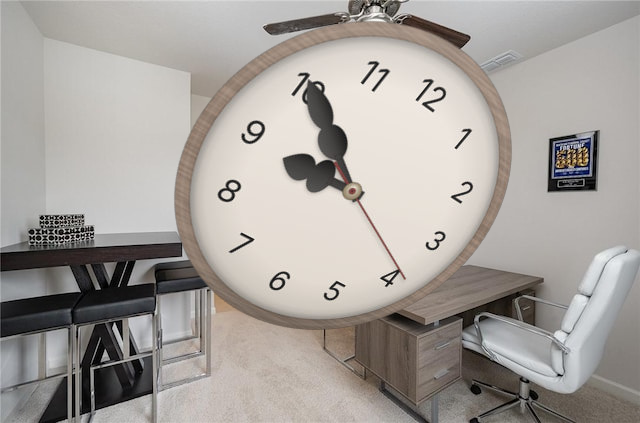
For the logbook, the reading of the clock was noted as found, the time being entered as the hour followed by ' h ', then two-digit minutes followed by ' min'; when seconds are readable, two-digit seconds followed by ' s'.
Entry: 8 h 50 min 19 s
